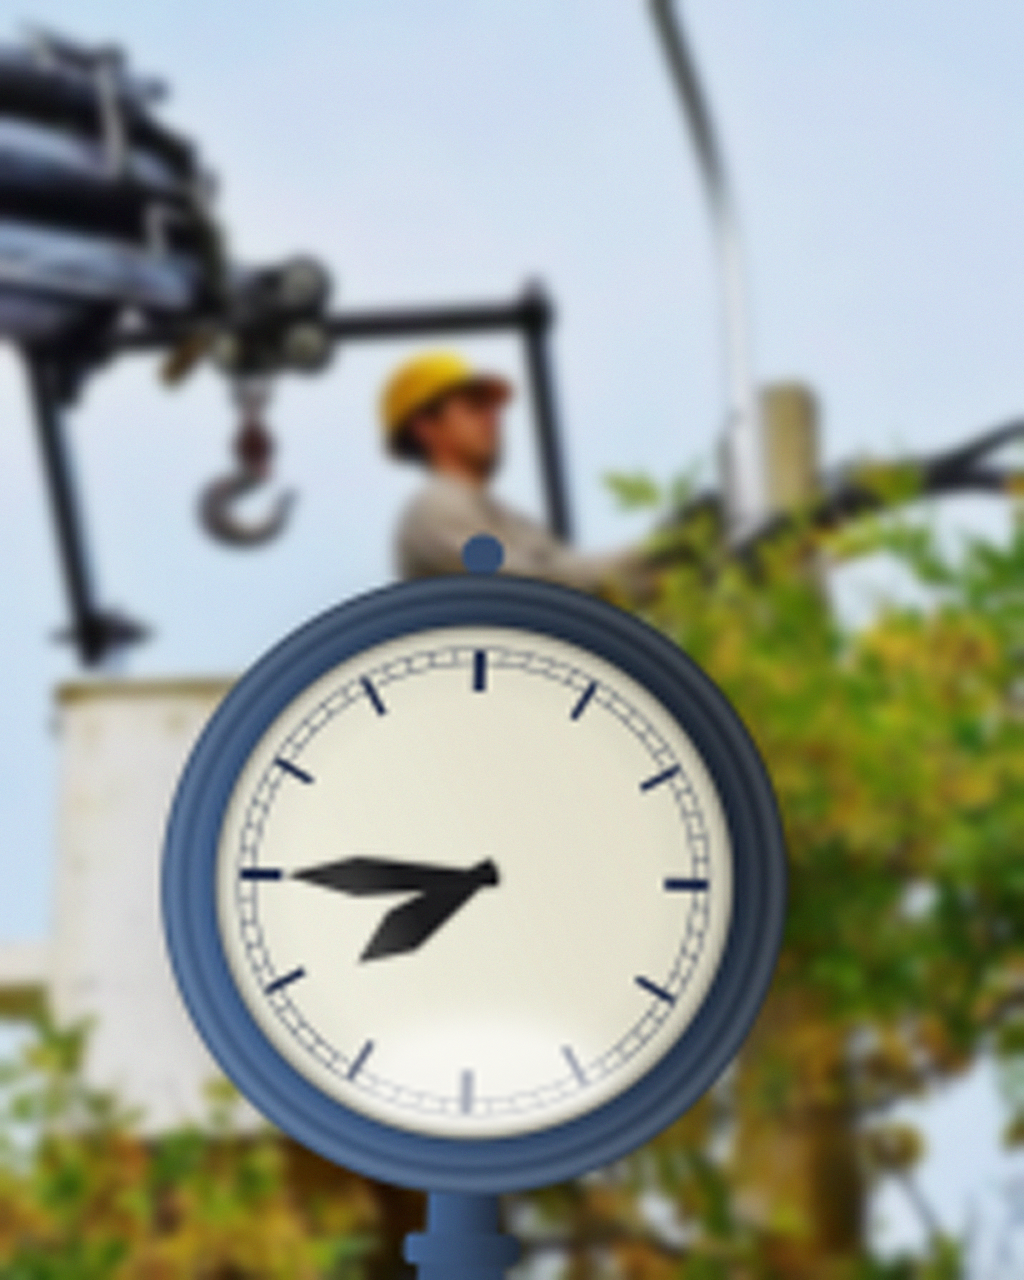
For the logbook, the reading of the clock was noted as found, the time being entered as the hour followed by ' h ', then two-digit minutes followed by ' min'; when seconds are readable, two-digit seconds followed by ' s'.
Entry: 7 h 45 min
